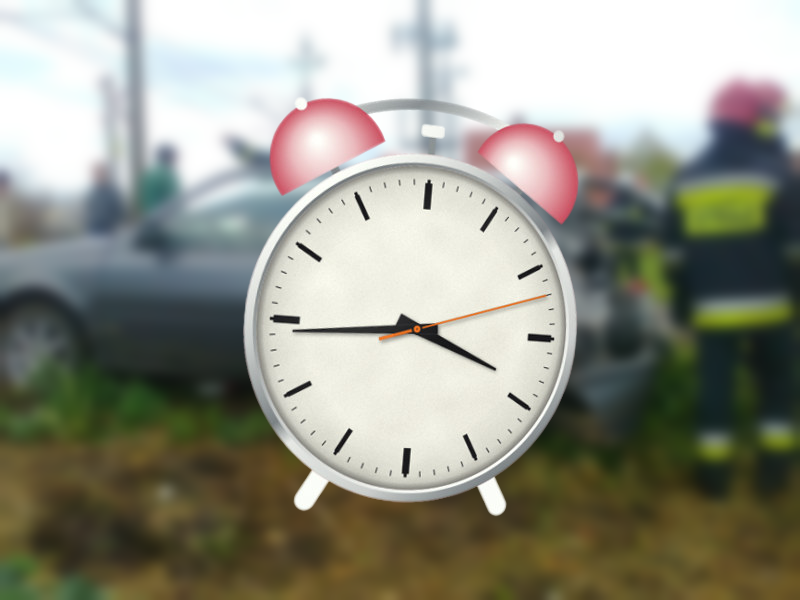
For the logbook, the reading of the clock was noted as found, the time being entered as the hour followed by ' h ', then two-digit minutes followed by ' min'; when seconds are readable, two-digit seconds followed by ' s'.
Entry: 3 h 44 min 12 s
